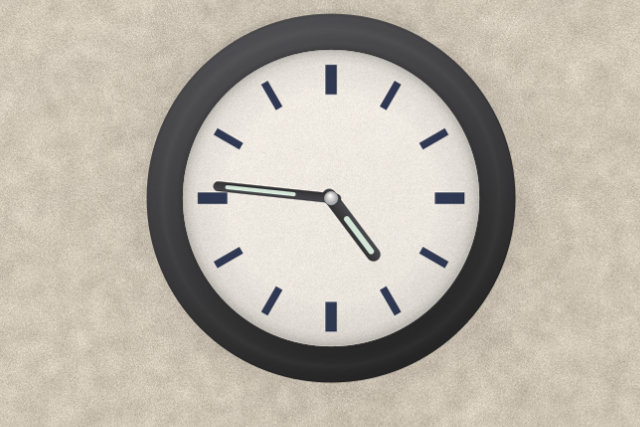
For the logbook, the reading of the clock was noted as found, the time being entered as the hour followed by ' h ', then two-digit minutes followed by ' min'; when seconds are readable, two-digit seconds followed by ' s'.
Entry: 4 h 46 min
